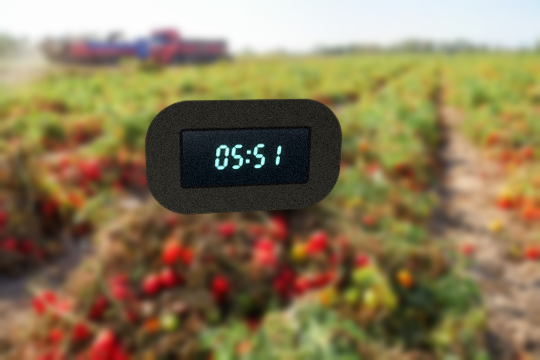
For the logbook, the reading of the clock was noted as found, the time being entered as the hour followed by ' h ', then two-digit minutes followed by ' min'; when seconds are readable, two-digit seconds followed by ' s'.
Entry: 5 h 51 min
